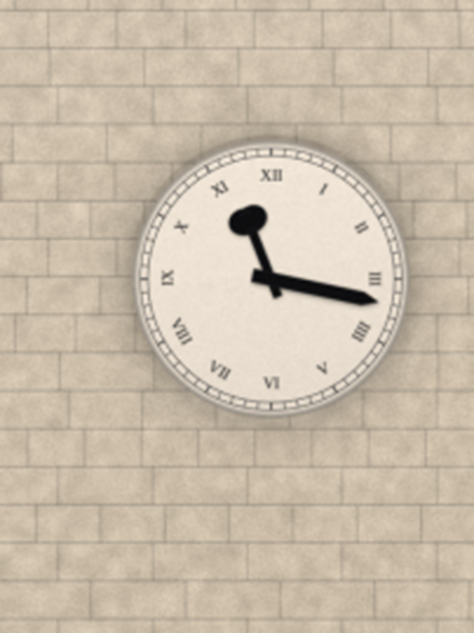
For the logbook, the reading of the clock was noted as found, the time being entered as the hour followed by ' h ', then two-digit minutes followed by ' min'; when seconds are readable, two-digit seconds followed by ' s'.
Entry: 11 h 17 min
